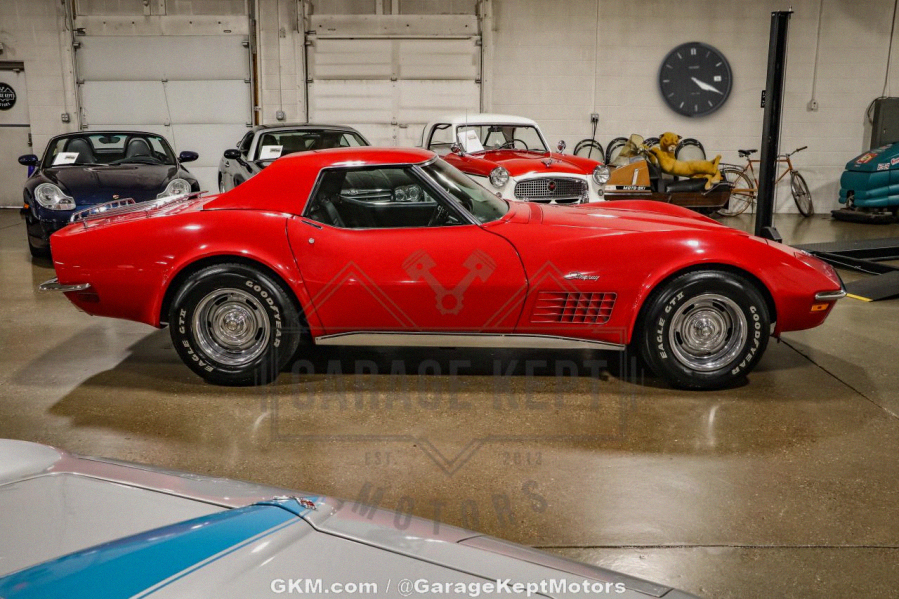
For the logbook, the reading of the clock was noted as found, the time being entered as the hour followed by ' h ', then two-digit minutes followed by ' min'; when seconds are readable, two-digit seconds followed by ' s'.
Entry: 4 h 20 min
